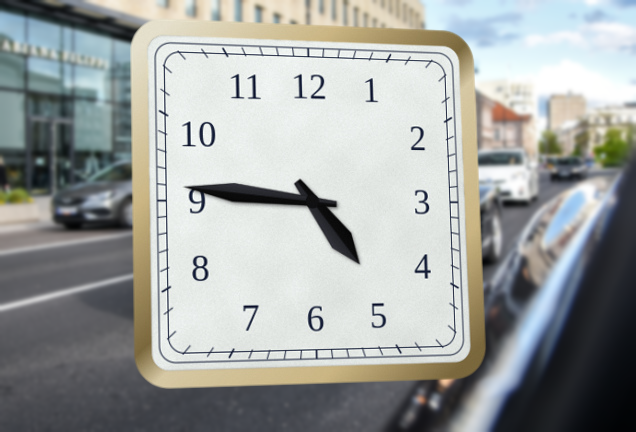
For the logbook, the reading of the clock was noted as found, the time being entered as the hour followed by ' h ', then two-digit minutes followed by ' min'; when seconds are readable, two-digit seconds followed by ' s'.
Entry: 4 h 46 min
